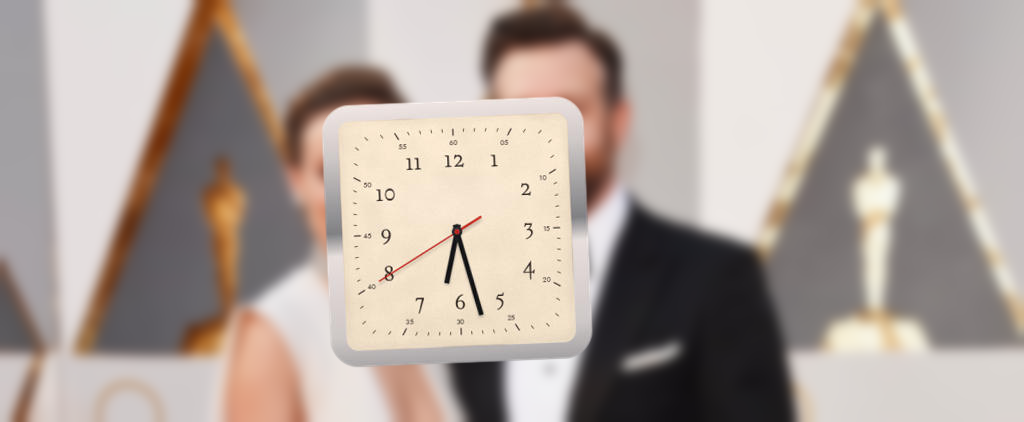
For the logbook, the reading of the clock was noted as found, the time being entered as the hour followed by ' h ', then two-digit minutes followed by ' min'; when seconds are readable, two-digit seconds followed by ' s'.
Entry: 6 h 27 min 40 s
